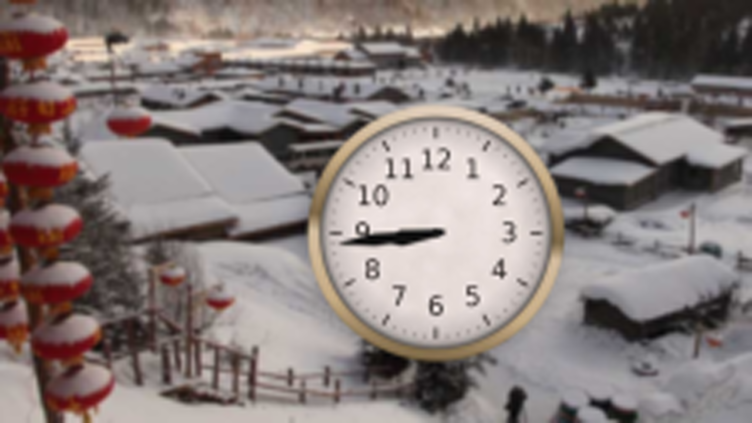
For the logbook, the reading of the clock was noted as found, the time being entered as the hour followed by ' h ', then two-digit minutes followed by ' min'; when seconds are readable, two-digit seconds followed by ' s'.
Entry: 8 h 44 min
